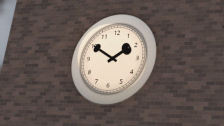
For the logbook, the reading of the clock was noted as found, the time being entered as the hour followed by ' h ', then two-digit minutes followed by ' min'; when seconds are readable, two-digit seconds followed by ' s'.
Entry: 1 h 50 min
